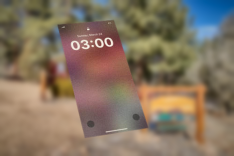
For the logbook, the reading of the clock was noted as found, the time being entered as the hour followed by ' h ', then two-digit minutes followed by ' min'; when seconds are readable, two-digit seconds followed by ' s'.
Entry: 3 h 00 min
